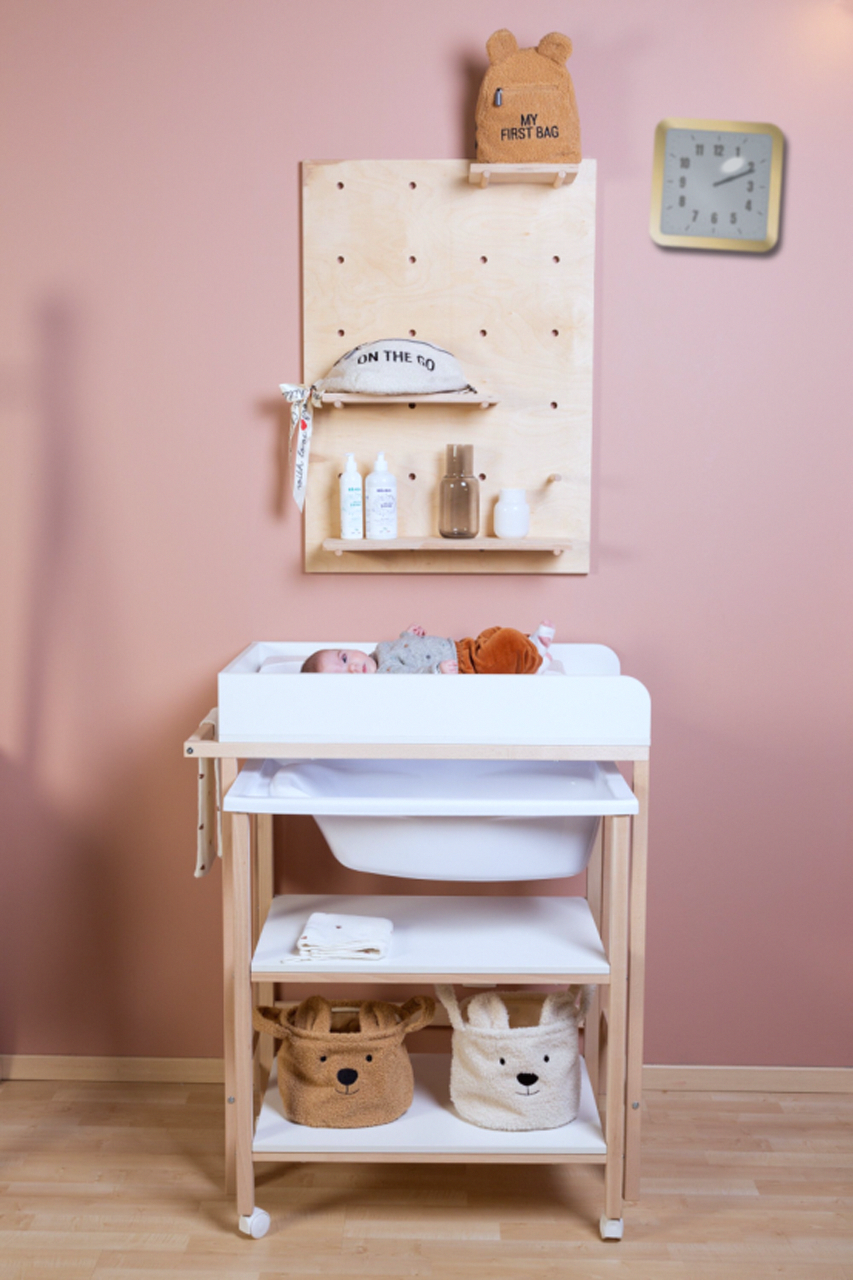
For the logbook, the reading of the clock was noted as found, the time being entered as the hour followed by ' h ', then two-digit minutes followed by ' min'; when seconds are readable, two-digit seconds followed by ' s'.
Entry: 2 h 11 min
